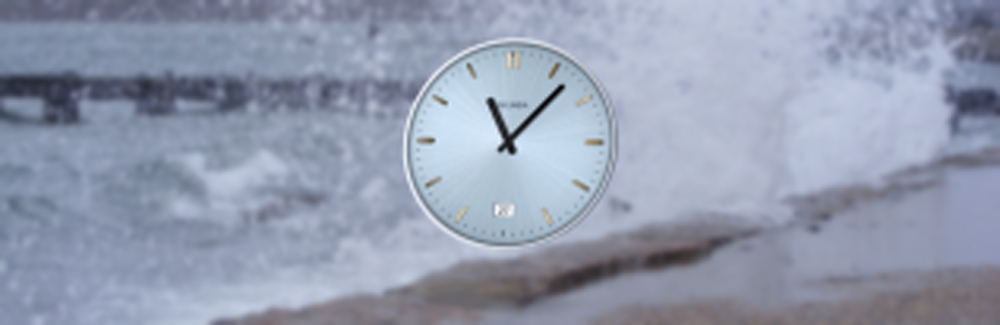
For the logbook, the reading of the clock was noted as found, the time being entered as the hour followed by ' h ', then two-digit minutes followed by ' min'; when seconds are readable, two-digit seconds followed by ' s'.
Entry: 11 h 07 min
